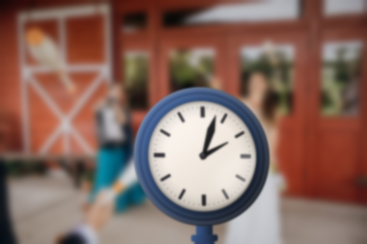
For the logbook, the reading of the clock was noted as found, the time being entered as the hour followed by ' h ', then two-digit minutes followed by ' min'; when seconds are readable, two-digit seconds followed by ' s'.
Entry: 2 h 03 min
